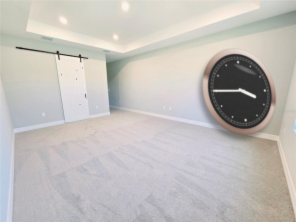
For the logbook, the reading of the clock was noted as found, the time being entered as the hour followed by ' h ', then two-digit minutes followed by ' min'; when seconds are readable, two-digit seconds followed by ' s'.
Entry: 3 h 45 min
